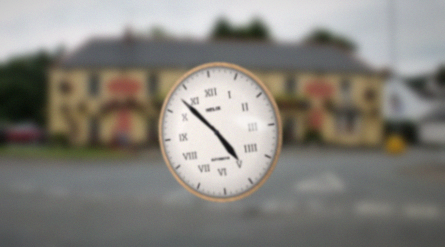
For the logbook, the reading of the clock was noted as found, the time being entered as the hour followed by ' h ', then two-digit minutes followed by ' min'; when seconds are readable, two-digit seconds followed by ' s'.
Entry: 4 h 53 min
